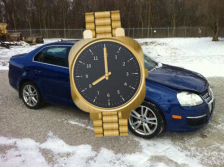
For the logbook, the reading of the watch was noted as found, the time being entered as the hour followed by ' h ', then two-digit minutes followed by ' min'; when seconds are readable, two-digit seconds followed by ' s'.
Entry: 8 h 00 min
